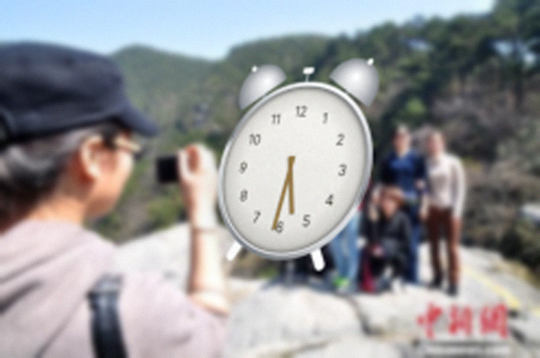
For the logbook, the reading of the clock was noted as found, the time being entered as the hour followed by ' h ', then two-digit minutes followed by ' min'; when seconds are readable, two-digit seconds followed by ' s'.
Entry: 5 h 31 min
